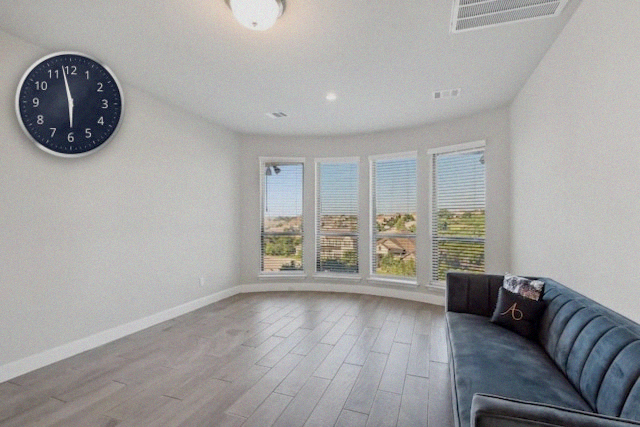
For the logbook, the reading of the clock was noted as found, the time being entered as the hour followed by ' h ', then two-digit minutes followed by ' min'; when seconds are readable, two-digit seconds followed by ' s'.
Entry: 5 h 58 min
